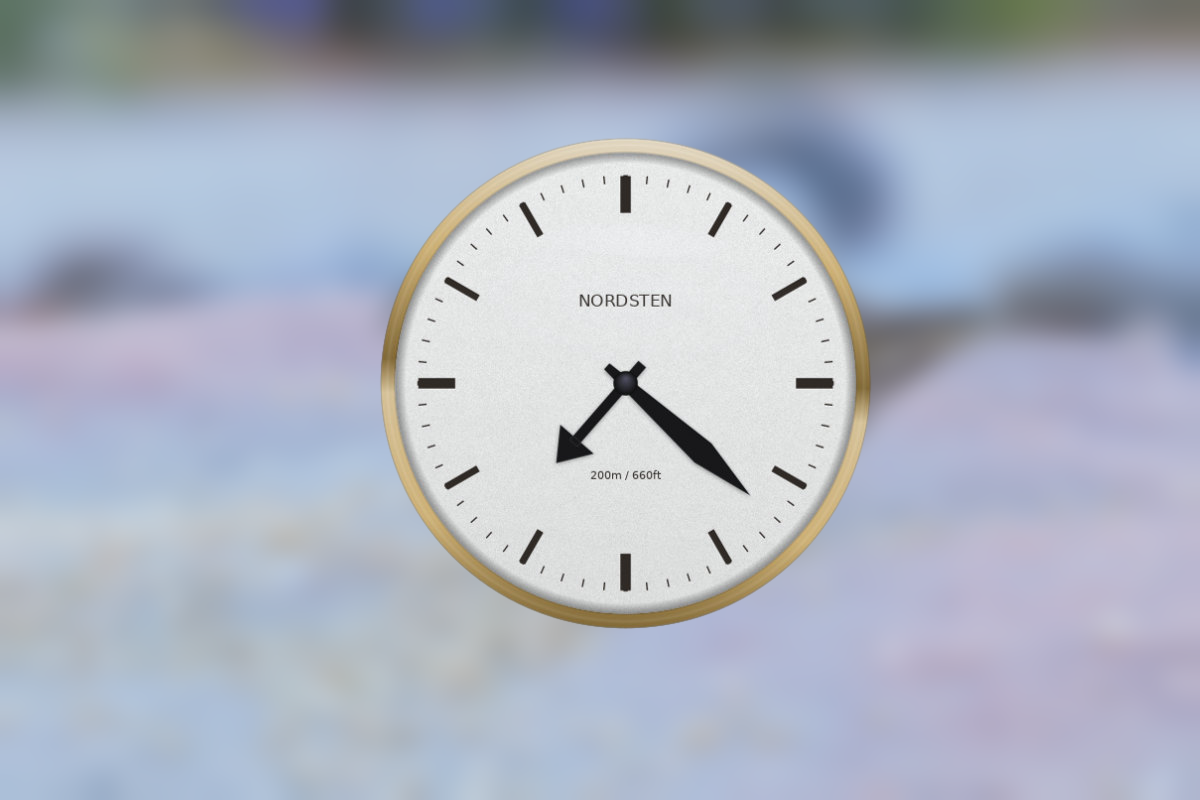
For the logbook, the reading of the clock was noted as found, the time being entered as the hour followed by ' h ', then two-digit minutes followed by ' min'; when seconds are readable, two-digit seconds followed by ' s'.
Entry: 7 h 22 min
